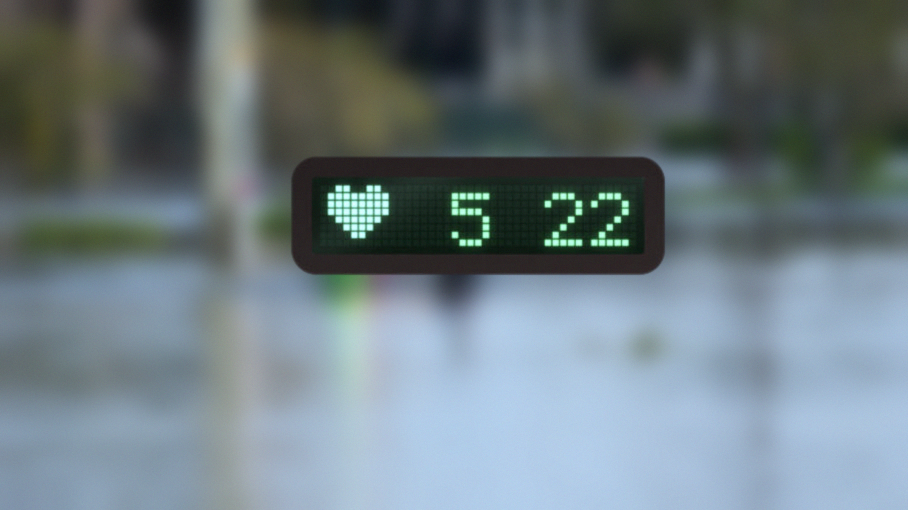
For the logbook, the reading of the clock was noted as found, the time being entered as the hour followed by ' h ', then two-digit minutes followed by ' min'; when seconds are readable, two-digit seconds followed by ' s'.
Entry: 5 h 22 min
